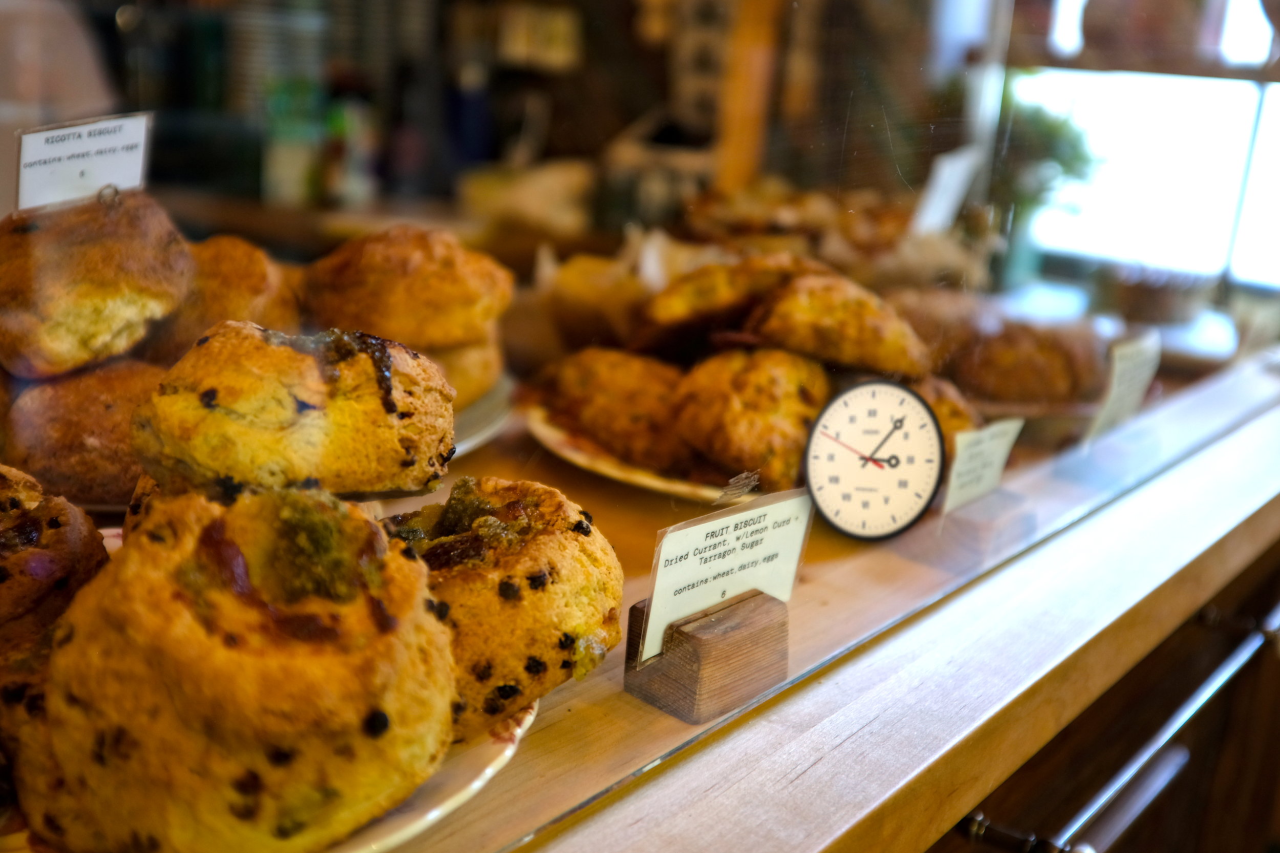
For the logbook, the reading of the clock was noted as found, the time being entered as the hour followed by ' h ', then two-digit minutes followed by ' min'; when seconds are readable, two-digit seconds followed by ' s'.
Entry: 3 h 06 min 49 s
